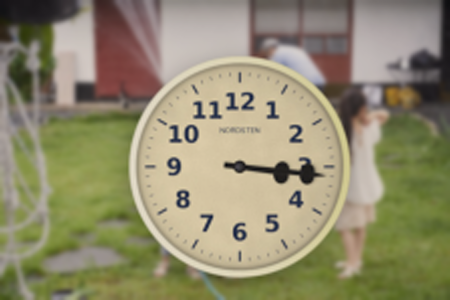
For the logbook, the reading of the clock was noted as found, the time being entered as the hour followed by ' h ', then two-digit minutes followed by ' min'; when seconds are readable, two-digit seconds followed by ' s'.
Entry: 3 h 16 min
